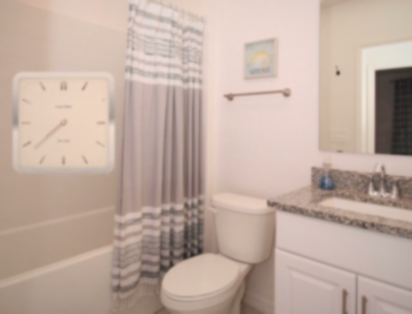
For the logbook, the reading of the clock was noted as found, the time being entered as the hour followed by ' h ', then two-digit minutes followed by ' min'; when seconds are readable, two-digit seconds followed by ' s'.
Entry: 7 h 38 min
